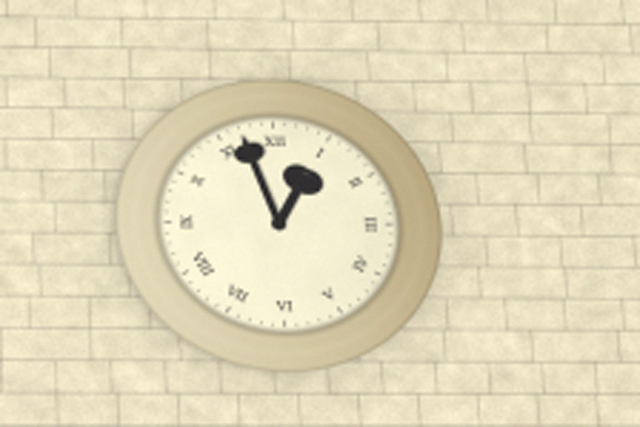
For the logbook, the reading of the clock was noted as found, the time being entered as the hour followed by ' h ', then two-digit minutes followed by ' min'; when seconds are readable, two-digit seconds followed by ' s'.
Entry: 12 h 57 min
